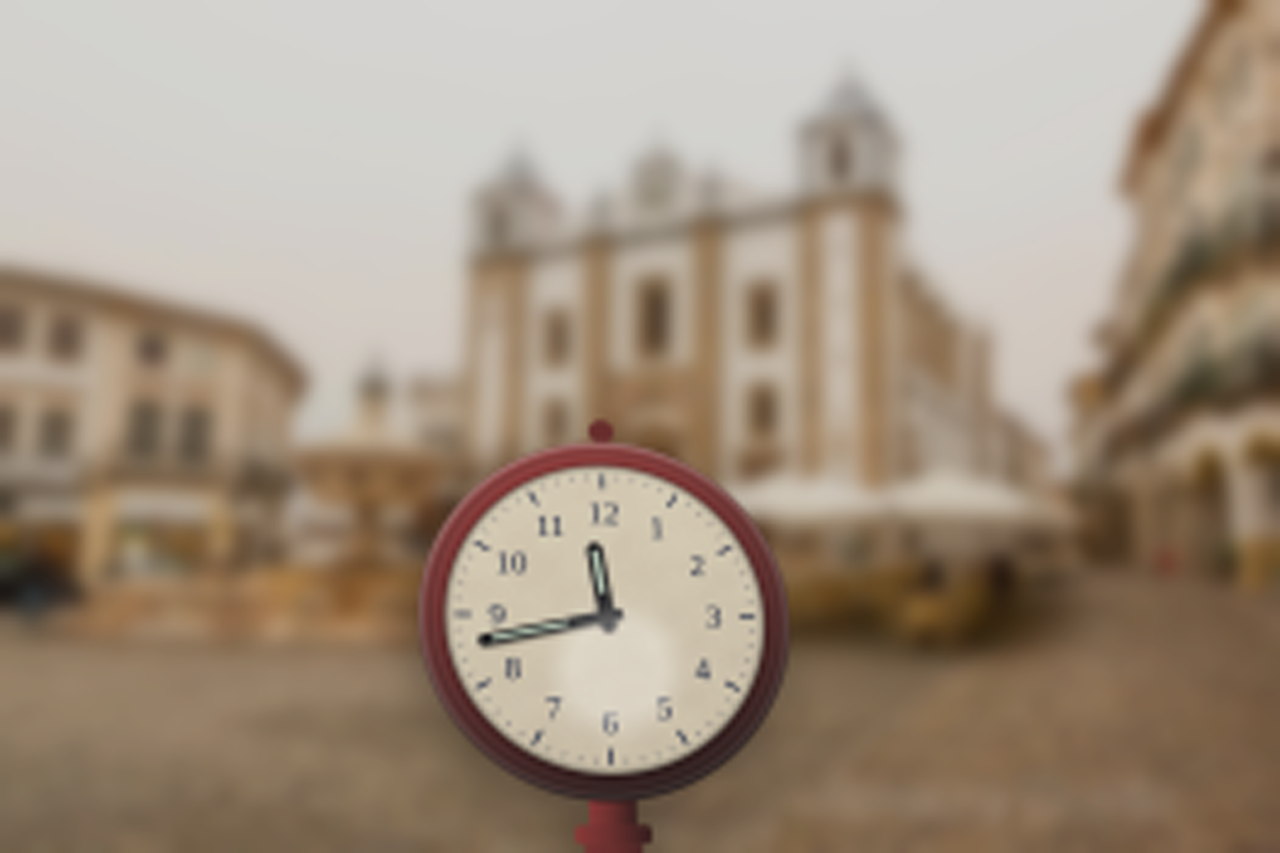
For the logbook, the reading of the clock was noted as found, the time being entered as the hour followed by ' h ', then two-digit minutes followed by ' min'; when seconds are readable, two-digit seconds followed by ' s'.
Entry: 11 h 43 min
